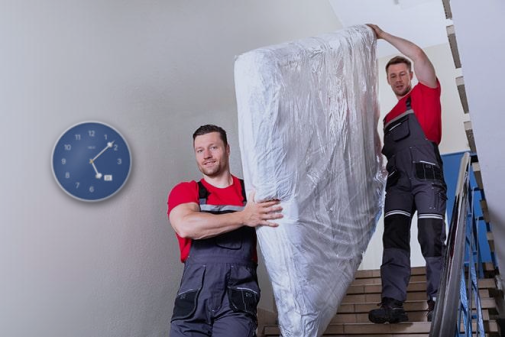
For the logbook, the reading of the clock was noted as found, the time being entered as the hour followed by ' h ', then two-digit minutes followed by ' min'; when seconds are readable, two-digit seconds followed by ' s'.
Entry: 5 h 08 min
